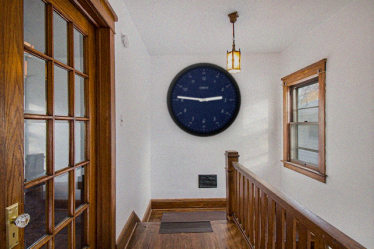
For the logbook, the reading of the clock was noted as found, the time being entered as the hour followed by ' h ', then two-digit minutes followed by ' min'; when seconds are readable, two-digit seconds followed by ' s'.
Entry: 2 h 46 min
